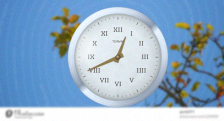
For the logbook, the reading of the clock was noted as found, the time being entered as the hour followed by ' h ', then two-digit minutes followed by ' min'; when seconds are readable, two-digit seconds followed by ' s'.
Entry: 12 h 41 min
